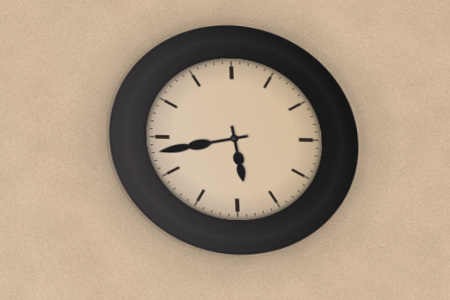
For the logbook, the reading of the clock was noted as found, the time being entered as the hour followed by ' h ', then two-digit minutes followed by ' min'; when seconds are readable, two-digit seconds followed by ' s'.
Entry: 5 h 43 min
